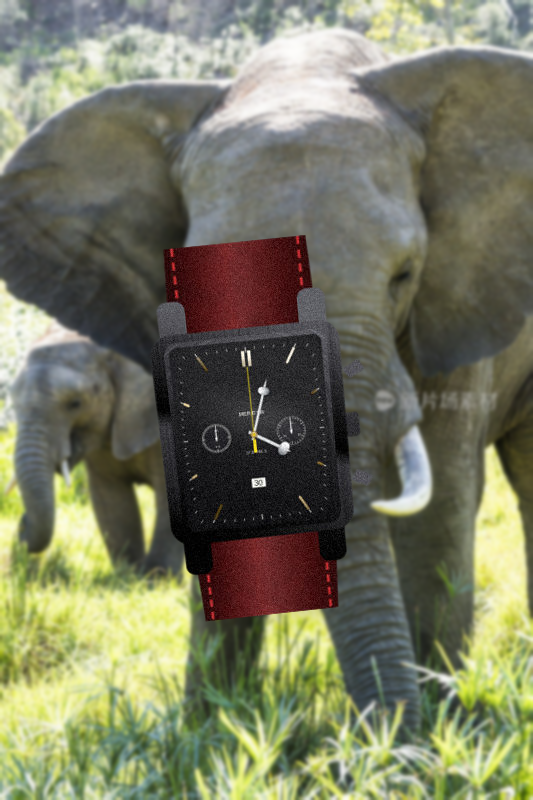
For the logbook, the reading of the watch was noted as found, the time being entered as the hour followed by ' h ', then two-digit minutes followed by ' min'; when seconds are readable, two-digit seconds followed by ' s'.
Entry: 4 h 03 min
